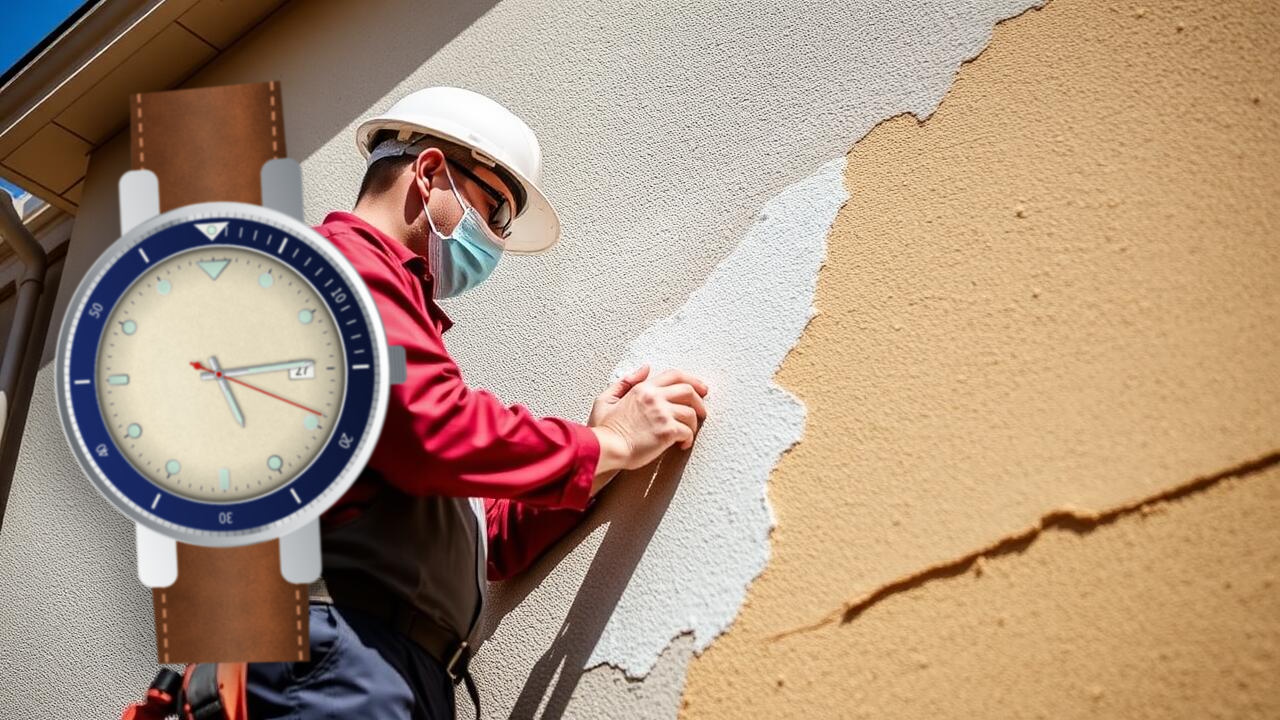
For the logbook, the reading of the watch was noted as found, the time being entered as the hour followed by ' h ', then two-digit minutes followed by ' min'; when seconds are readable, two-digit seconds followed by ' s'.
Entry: 5 h 14 min 19 s
